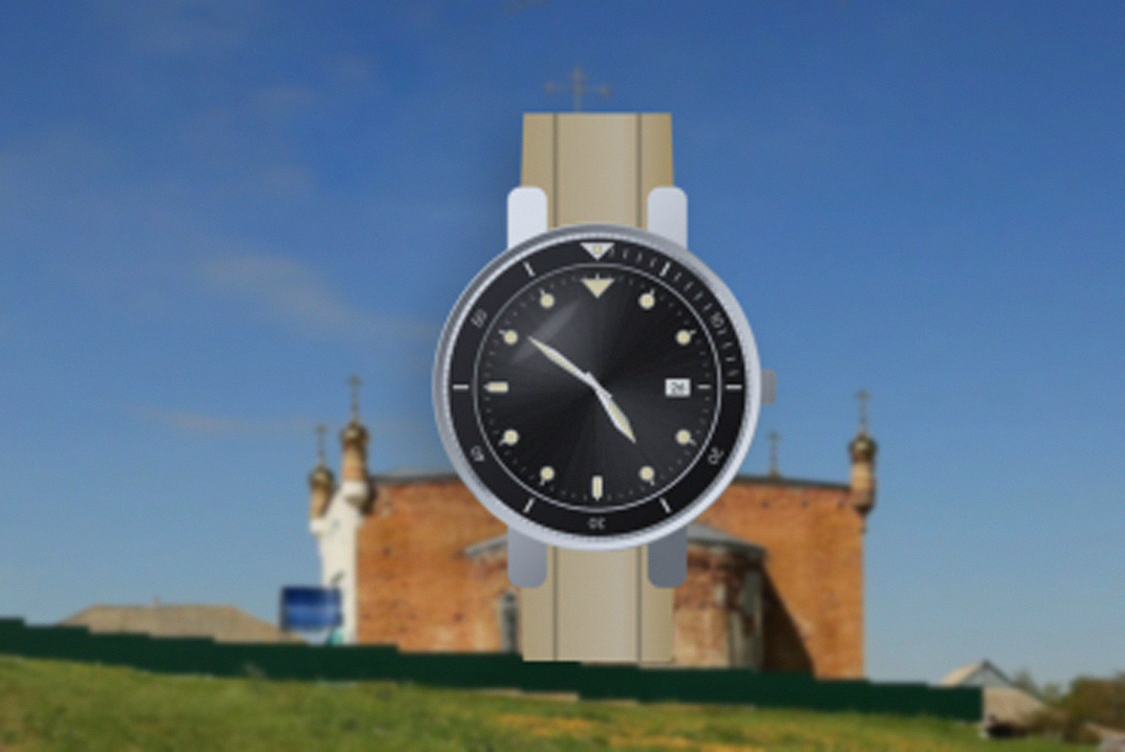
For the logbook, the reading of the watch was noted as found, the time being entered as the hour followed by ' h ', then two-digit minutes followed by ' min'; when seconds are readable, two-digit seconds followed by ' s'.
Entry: 4 h 51 min
